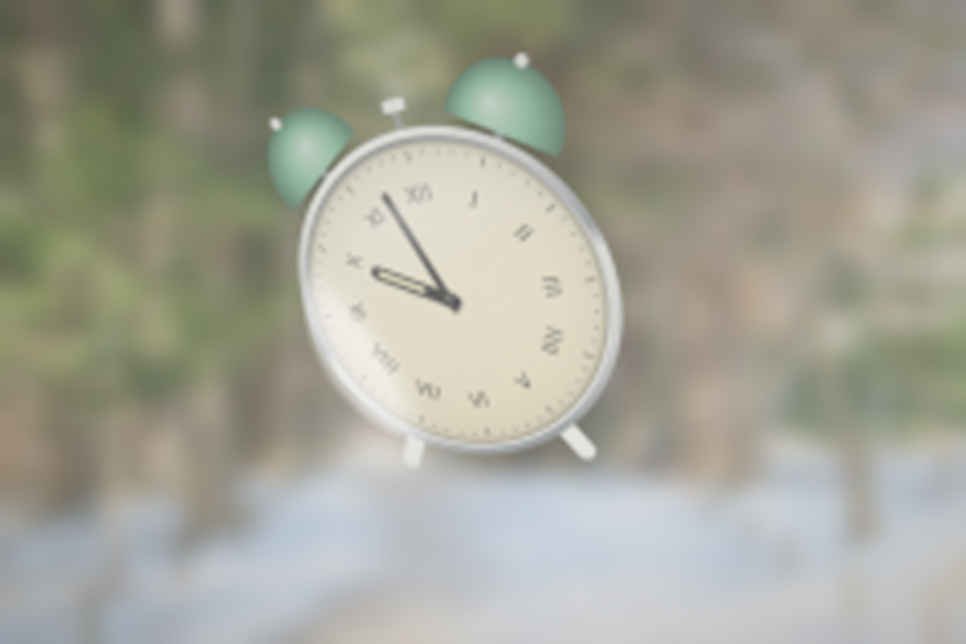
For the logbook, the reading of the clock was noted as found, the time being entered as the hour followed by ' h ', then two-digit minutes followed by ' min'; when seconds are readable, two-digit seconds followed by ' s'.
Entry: 9 h 57 min
